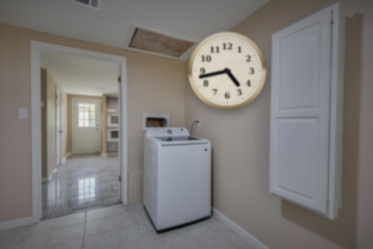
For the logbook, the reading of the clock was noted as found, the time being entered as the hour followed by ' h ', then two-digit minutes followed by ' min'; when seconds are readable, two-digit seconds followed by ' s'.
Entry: 4 h 43 min
